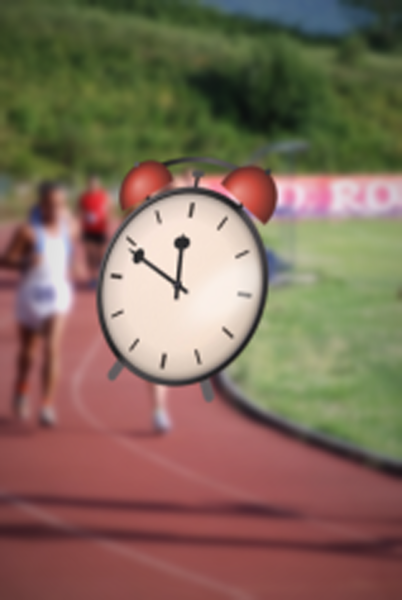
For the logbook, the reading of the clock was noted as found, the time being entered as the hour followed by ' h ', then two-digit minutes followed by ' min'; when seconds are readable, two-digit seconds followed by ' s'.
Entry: 11 h 49 min
